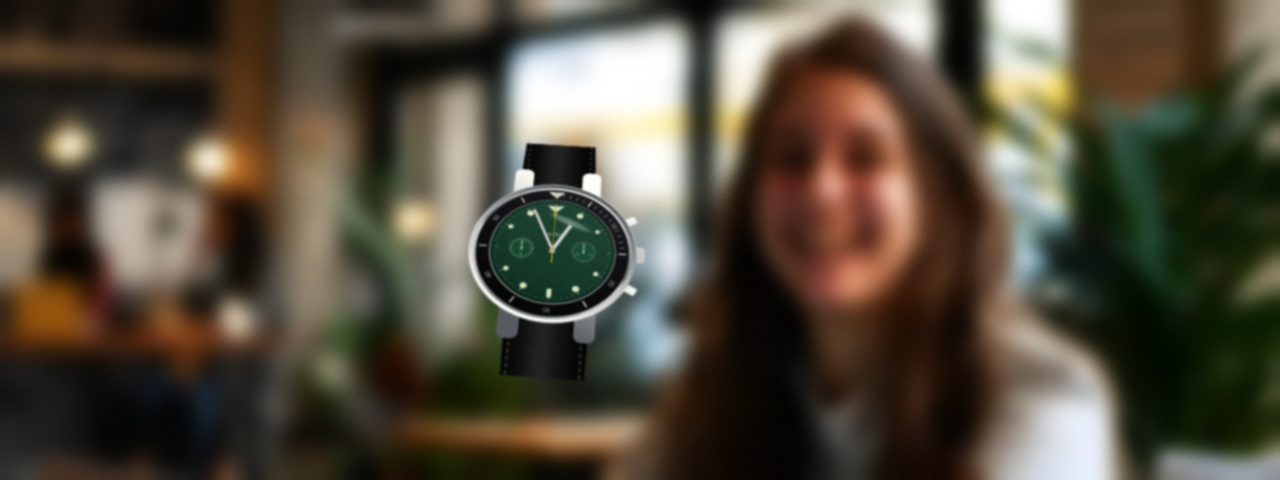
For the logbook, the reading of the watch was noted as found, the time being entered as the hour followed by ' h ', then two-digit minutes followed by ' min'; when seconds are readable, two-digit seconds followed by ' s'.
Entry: 12 h 56 min
